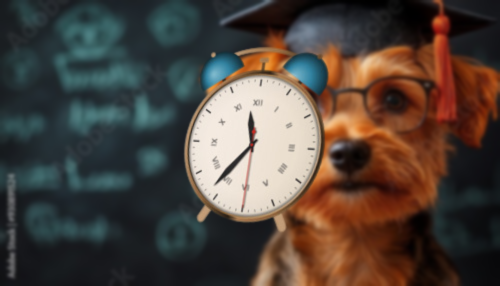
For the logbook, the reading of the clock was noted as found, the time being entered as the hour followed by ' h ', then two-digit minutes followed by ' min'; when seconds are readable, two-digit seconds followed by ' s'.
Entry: 11 h 36 min 30 s
